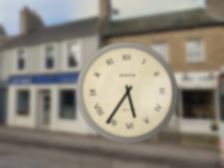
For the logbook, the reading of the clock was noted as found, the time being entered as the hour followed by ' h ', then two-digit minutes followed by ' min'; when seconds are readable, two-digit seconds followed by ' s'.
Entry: 5 h 36 min
